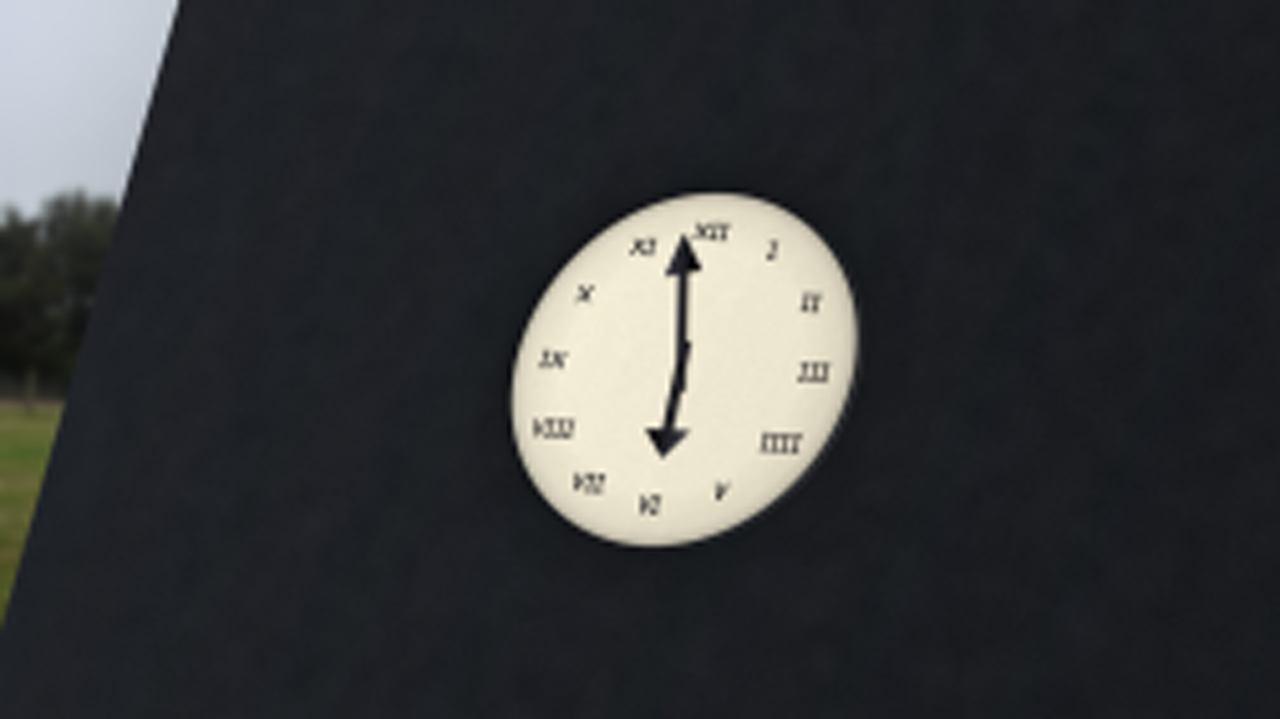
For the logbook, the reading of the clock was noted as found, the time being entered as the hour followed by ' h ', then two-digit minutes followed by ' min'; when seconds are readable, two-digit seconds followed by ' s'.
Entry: 5 h 58 min
